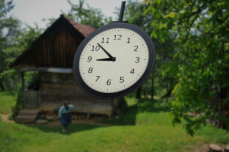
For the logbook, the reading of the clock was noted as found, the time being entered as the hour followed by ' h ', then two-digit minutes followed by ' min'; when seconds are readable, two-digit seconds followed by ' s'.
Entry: 8 h 52 min
